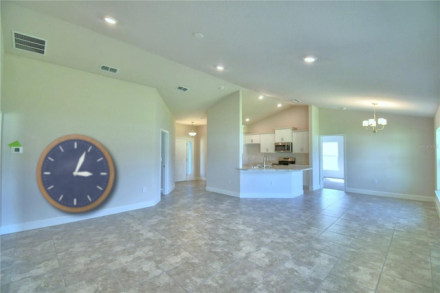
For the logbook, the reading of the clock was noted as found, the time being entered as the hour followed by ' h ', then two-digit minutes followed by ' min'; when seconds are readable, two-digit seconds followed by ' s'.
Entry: 3 h 04 min
